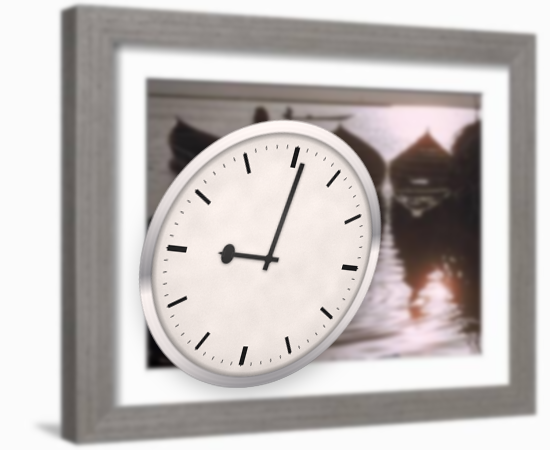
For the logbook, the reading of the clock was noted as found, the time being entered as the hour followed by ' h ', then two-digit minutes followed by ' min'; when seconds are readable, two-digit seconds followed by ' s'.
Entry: 9 h 01 min
